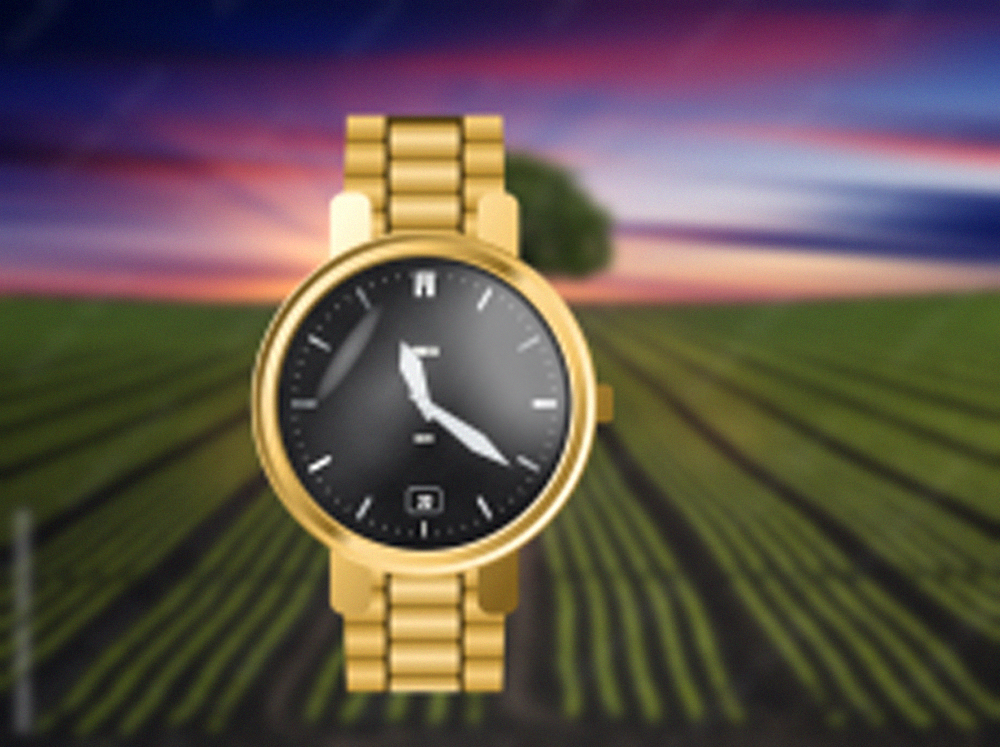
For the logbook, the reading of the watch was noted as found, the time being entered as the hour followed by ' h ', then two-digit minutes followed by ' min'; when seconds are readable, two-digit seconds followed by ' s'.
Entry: 11 h 21 min
